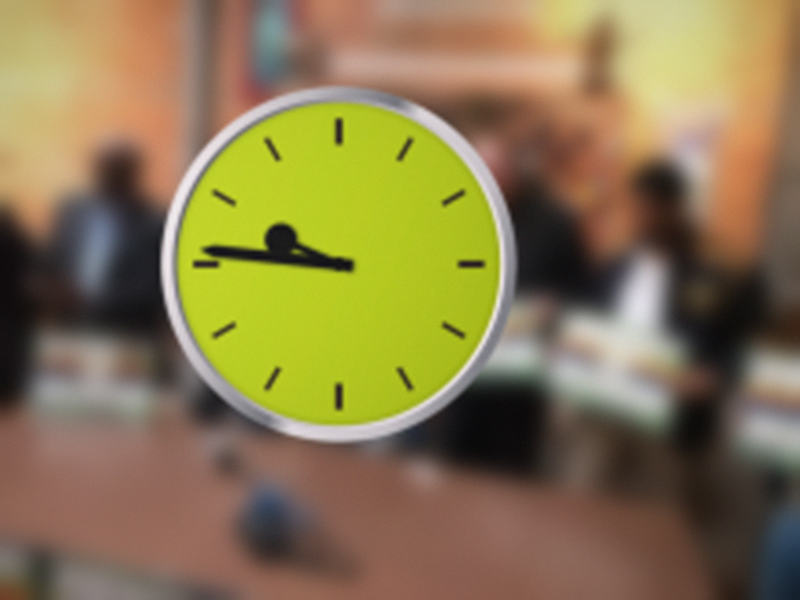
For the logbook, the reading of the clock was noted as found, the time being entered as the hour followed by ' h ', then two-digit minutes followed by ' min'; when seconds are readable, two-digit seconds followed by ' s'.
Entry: 9 h 46 min
